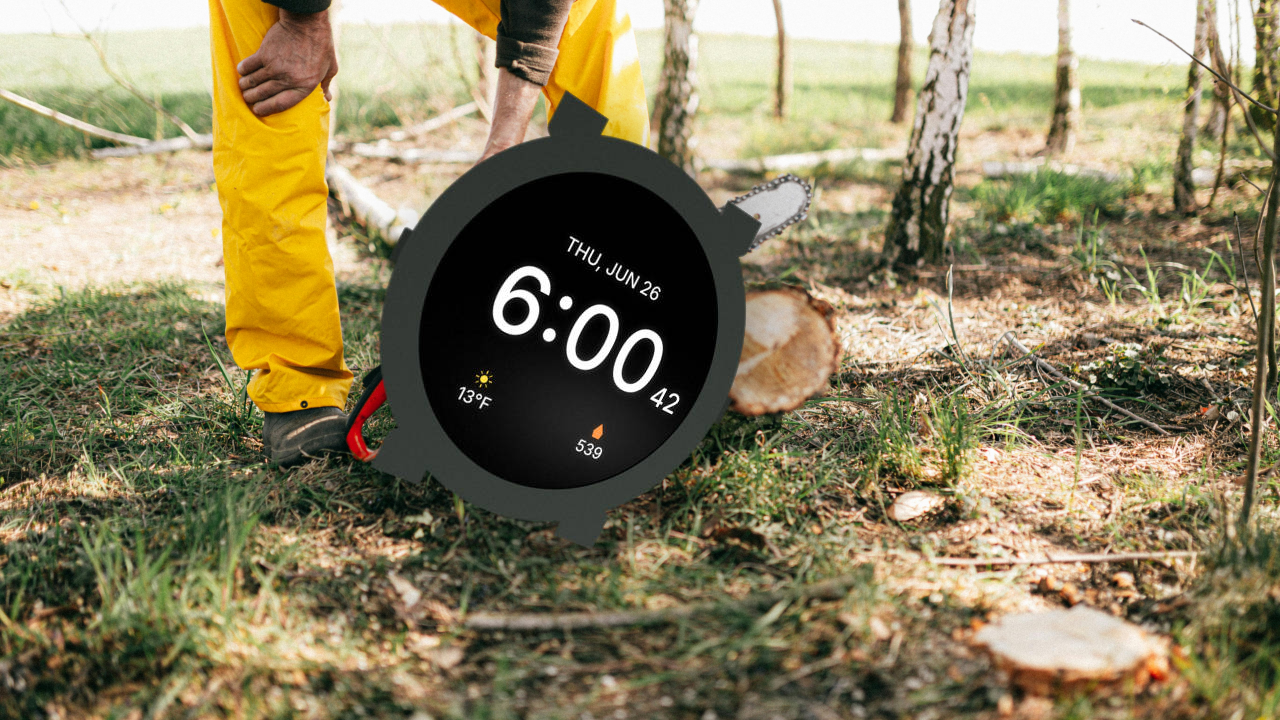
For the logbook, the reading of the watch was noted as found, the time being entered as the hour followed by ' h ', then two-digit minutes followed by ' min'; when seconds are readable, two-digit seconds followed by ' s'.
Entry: 6 h 00 min 42 s
